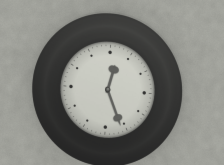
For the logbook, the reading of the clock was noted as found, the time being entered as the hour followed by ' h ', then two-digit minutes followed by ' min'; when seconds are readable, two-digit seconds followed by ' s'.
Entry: 12 h 26 min
